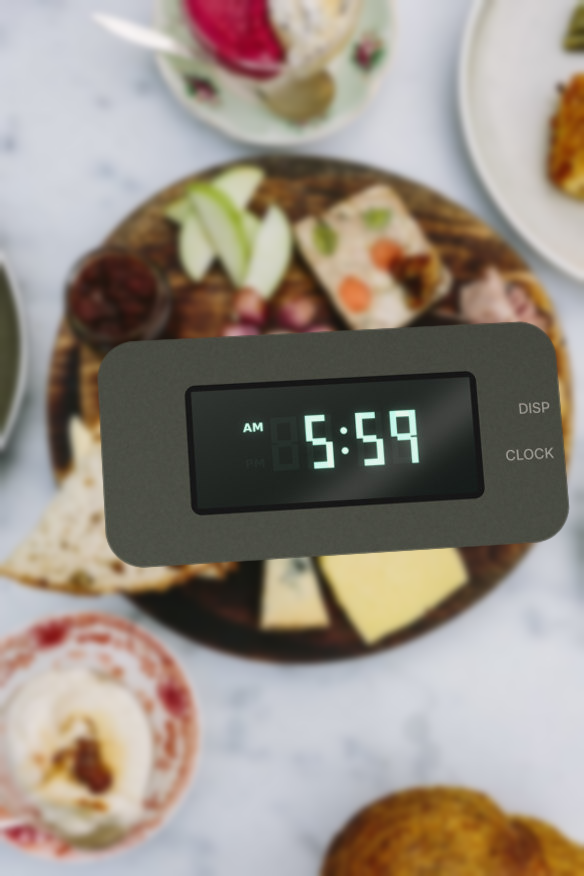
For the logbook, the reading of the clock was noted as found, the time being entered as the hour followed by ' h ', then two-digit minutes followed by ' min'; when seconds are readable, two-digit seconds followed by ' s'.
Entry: 5 h 59 min
